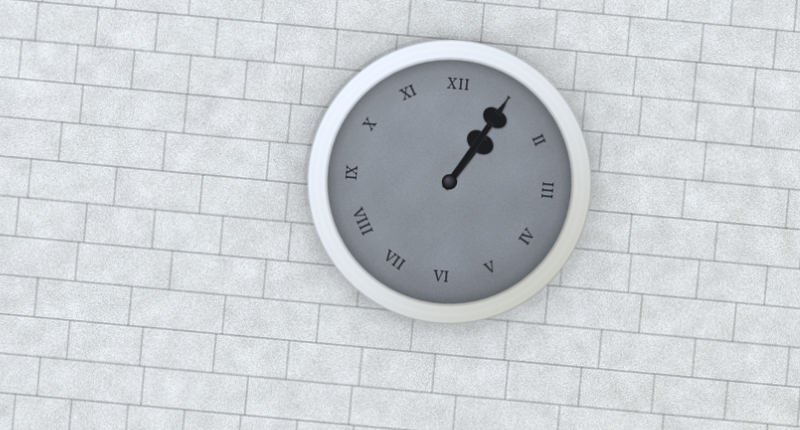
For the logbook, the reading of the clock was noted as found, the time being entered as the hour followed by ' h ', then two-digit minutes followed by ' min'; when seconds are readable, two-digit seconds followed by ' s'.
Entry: 1 h 05 min
